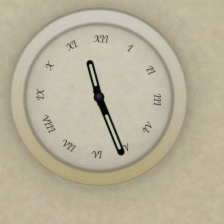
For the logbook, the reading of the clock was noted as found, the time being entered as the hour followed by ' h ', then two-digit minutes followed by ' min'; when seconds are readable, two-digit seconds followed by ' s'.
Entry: 11 h 26 min
